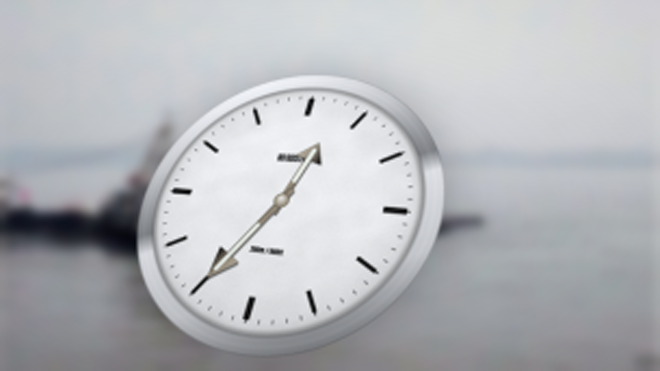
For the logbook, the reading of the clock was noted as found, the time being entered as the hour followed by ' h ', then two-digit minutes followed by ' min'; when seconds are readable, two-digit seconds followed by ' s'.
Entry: 12 h 35 min
